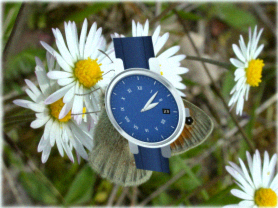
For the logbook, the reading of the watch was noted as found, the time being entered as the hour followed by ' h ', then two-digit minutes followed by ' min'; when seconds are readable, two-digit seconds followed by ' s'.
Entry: 2 h 07 min
